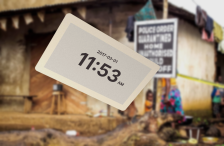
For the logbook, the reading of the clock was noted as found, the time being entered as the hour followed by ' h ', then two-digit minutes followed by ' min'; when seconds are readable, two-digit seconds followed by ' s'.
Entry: 11 h 53 min
